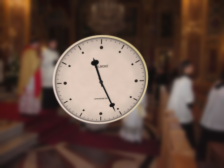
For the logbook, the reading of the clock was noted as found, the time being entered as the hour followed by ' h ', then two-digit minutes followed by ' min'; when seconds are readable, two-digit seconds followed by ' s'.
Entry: 11 h 26 min
